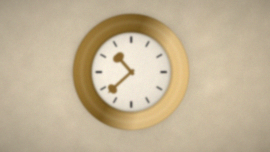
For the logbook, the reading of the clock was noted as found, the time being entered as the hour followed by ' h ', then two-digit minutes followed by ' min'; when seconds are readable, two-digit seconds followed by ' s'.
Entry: 10 h 38 min
